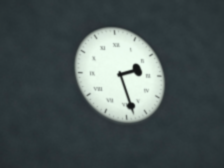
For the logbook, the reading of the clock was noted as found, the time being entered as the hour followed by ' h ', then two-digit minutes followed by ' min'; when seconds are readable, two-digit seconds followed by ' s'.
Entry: 2 h 28 min
